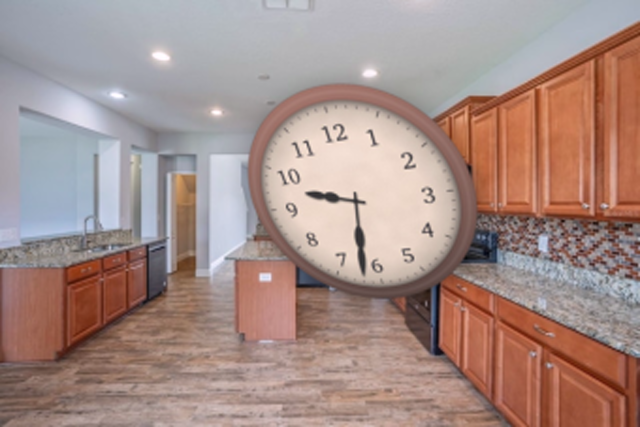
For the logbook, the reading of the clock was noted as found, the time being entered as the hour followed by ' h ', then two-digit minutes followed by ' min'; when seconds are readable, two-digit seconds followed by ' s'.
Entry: 9 h 32 min
